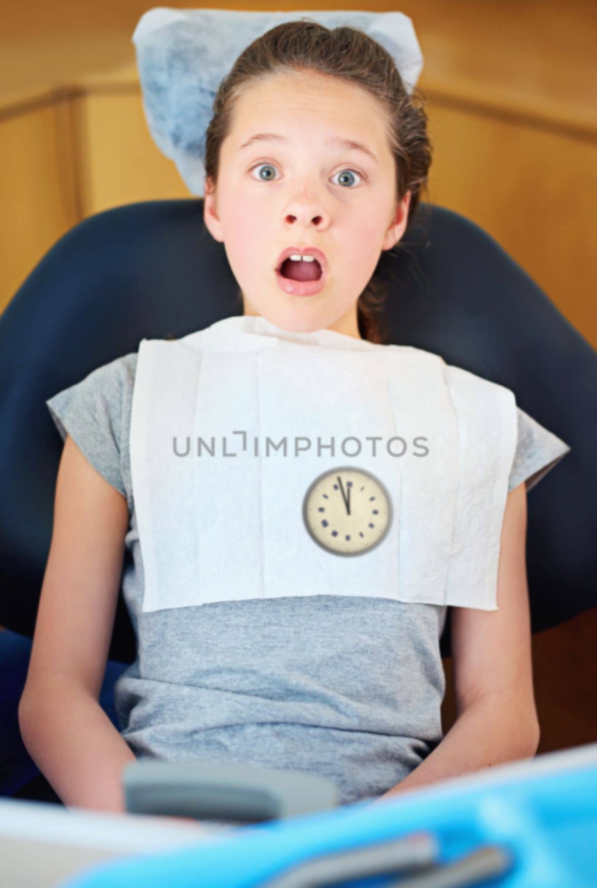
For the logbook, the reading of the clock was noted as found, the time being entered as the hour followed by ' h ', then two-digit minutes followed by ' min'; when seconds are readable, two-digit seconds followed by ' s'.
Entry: 11 h 57 min
